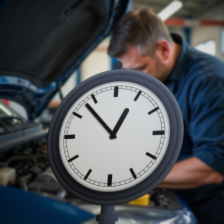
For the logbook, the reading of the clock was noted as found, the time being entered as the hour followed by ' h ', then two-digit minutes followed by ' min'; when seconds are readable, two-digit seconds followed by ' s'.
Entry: 12 h 53 min
